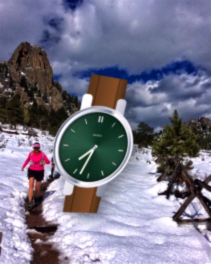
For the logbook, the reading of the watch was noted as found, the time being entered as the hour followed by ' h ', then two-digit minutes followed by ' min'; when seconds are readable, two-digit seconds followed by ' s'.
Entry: 7 h 33 min
